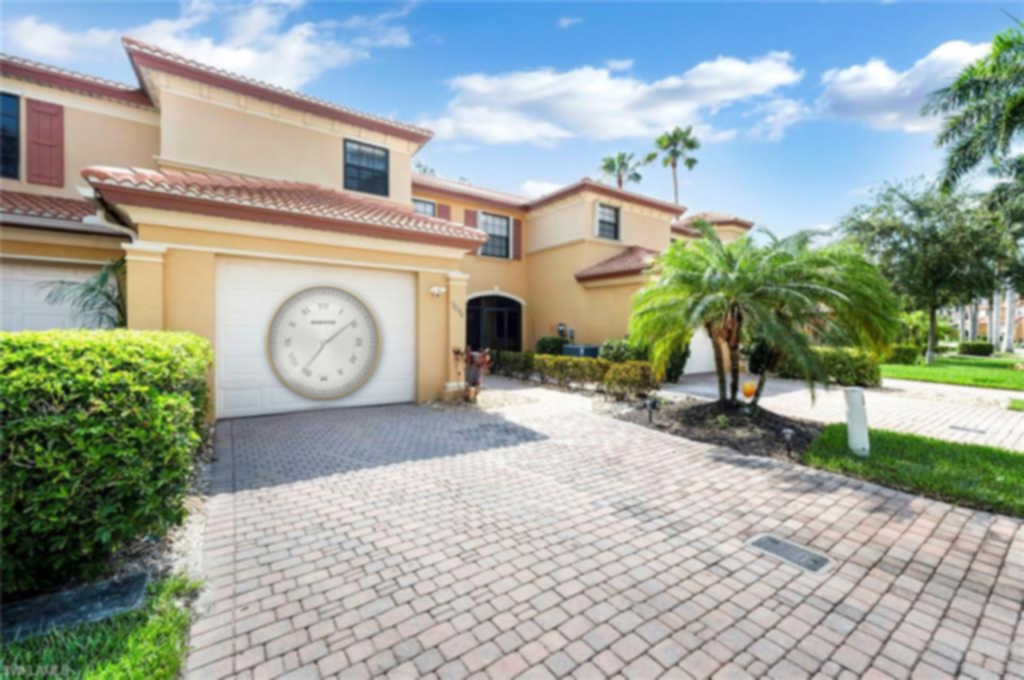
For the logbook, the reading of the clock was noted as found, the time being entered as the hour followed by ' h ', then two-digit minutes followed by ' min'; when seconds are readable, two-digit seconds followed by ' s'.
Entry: 7 h 09 min
